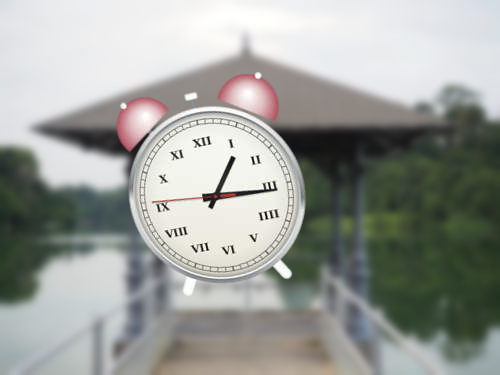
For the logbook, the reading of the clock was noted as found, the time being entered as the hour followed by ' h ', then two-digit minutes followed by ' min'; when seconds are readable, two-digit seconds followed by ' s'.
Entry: 1 h 15 min 46 s
